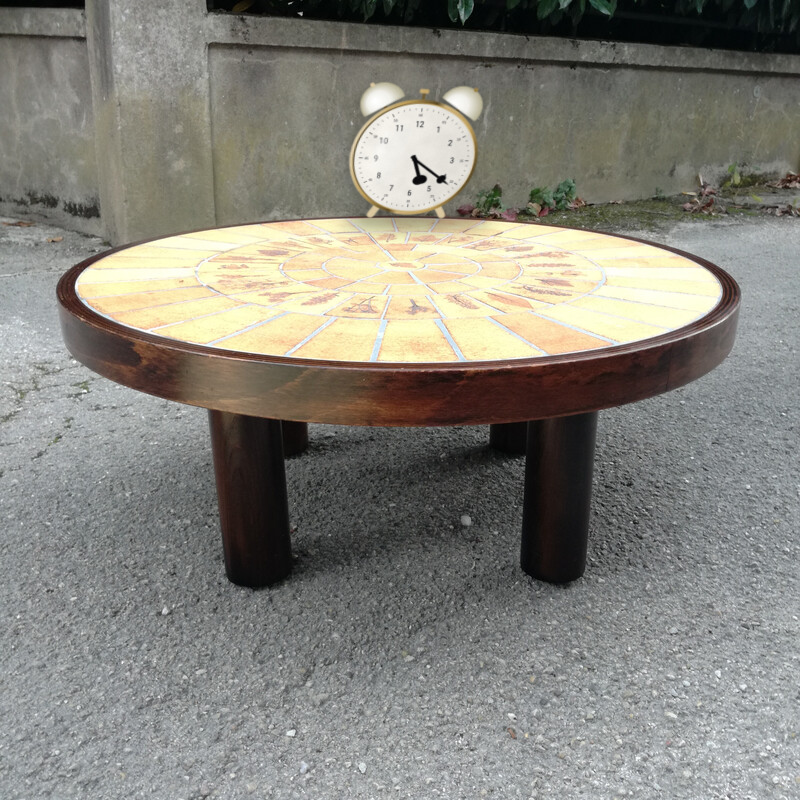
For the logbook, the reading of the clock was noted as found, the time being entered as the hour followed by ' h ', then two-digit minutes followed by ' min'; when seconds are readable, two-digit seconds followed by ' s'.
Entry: 5 h 21 min
